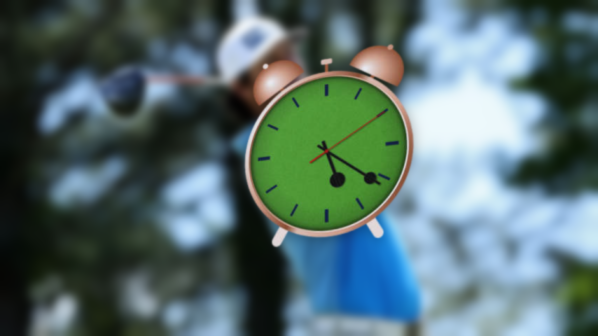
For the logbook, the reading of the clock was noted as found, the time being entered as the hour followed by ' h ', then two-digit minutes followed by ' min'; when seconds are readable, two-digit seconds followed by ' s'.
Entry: 5 h 21 min 10 s
